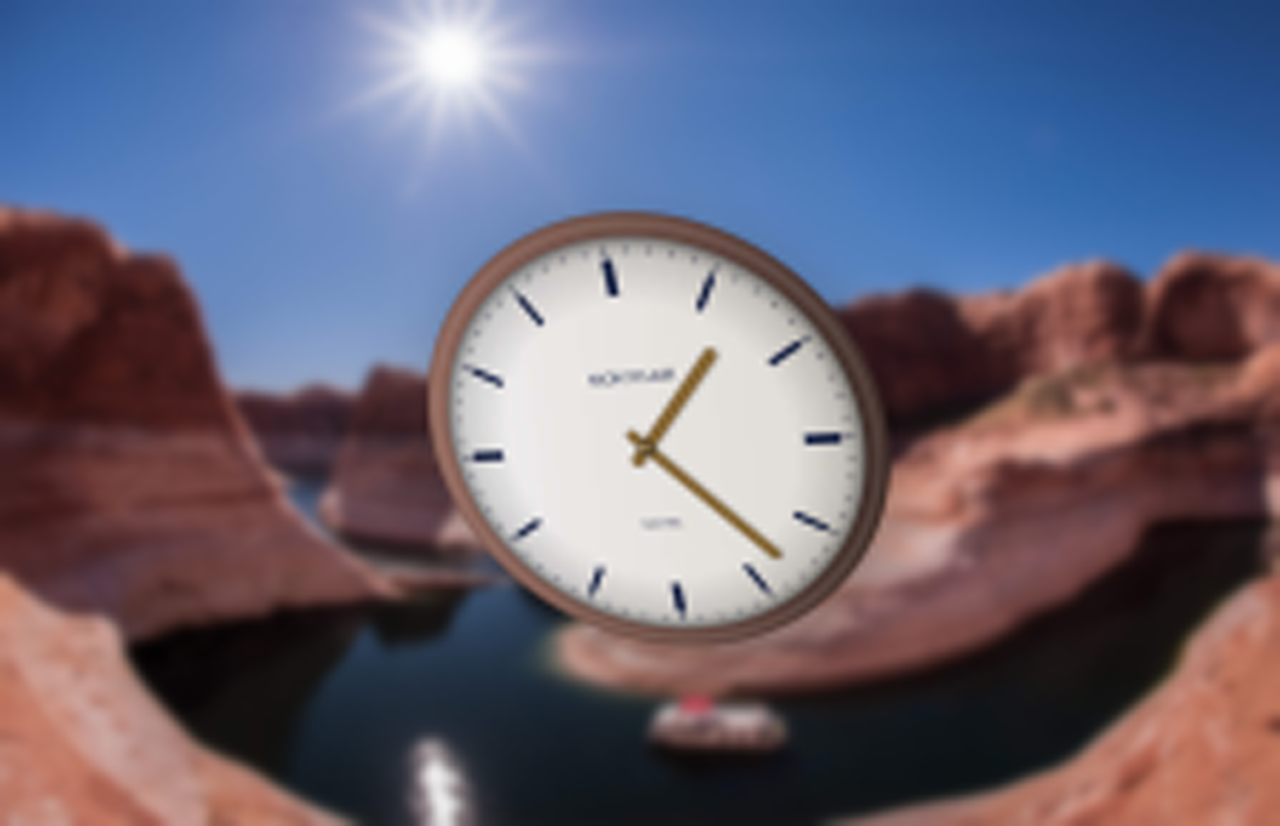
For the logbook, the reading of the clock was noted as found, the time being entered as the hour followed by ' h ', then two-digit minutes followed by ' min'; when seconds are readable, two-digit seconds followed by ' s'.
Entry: 1 h 23 min
